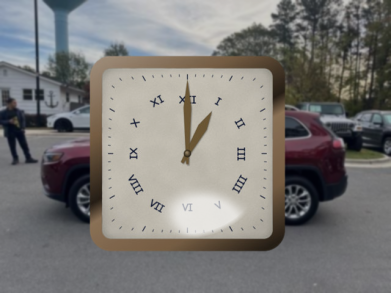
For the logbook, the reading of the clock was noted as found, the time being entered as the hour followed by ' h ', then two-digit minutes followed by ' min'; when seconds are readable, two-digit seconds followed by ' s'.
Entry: 1 h 00 min
